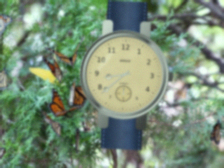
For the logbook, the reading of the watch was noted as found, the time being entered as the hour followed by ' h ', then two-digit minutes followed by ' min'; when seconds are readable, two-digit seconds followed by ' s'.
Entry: 8 h 38 min
